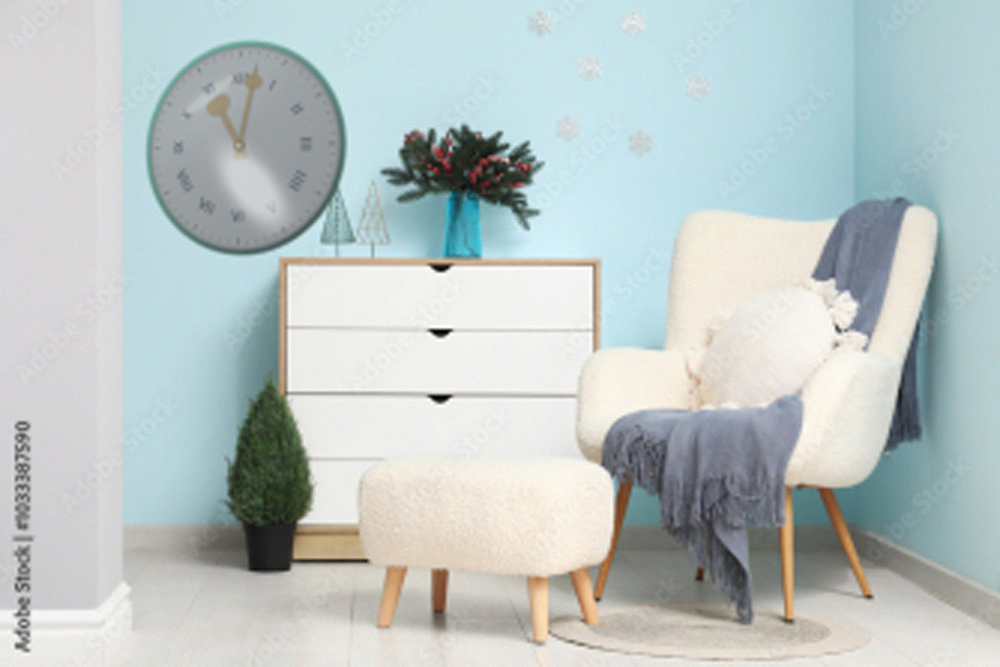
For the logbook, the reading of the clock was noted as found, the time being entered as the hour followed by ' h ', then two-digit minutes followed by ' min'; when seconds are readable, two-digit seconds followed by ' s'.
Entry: 11 h 02 min
